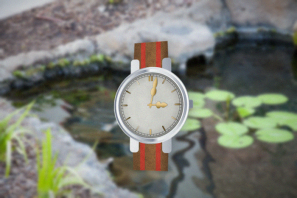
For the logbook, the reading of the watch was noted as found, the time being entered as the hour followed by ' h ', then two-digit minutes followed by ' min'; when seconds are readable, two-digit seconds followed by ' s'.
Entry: 3 h 02 min
